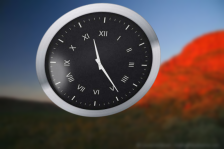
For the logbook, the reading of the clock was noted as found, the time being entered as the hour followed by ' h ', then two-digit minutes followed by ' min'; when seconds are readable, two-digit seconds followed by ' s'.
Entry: 11 h 24 min
